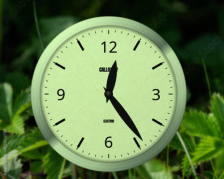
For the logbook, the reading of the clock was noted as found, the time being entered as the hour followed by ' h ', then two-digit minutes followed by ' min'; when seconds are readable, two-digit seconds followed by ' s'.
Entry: 12 h 24 min
